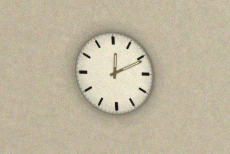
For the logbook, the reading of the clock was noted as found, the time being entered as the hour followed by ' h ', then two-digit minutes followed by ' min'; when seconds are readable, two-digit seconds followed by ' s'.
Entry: 12 h 11 min
